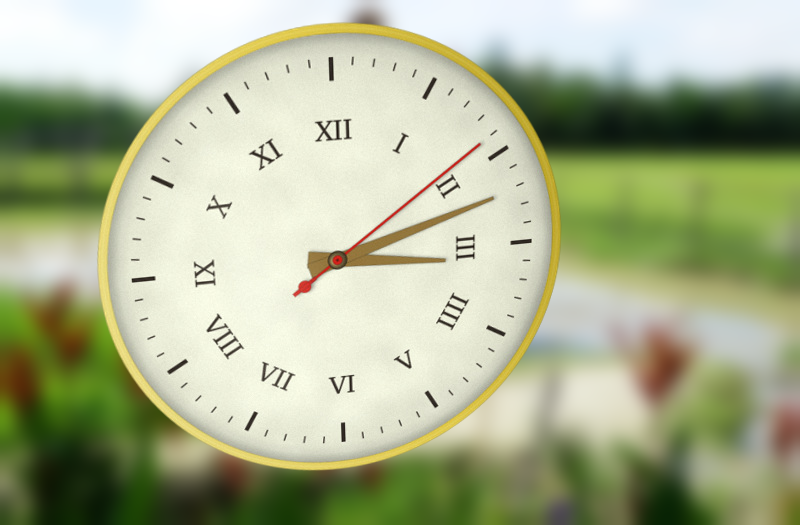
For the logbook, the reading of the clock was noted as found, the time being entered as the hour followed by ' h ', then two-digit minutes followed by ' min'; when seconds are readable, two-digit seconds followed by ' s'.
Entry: 3 h 12 min 09 s
